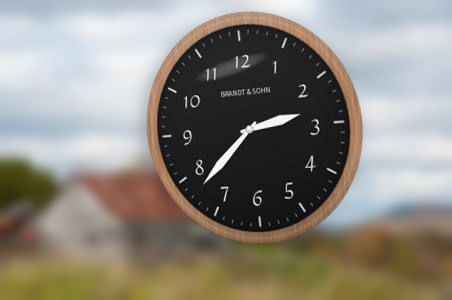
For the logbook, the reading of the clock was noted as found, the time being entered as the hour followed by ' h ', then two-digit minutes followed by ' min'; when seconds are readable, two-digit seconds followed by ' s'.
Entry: 2 h 38 min
